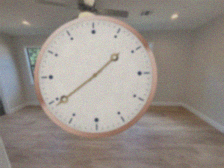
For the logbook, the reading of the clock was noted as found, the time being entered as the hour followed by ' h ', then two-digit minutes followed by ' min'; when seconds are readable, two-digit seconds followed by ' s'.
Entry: 1 h 39 min
